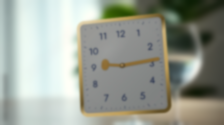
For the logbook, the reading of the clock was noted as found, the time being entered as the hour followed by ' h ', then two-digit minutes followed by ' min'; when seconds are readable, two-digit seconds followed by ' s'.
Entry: 9 h 14 min
